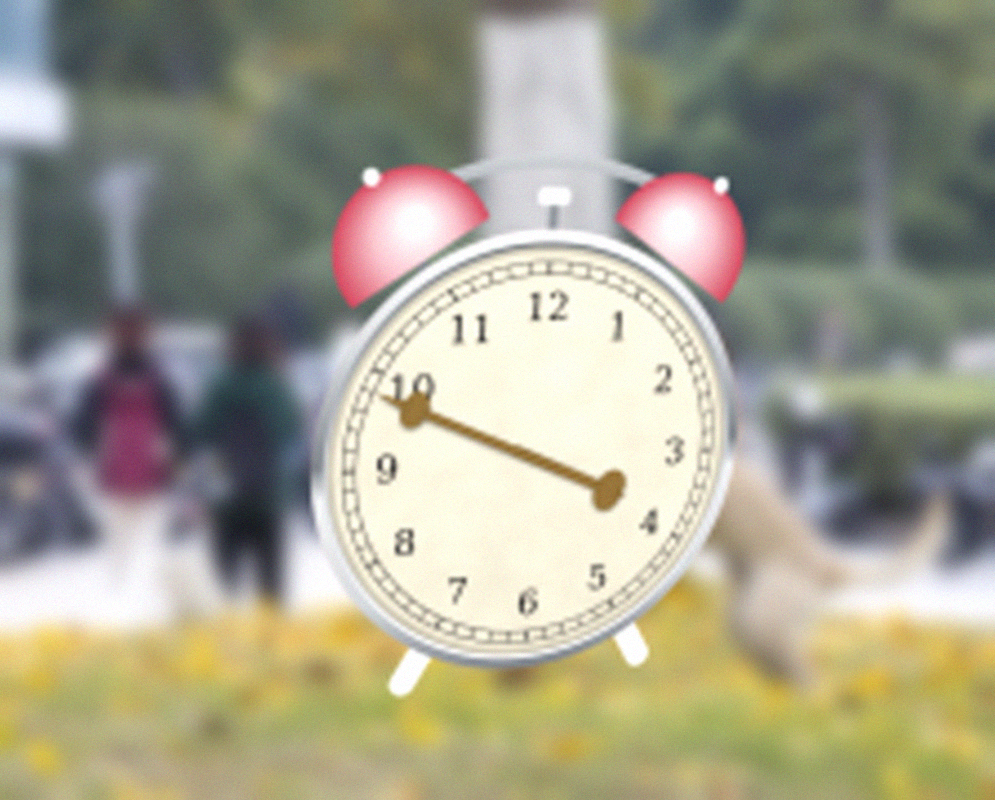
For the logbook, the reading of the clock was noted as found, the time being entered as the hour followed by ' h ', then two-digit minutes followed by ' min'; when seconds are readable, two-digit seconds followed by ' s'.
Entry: 3 h 49 min
